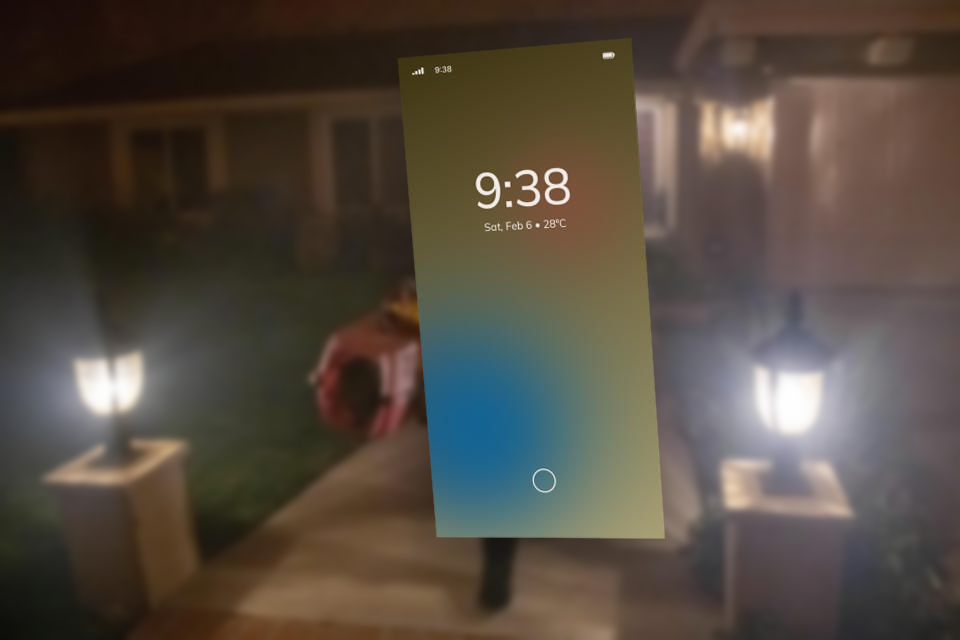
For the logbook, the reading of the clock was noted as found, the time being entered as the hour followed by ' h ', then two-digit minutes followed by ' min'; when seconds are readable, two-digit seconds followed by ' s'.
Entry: 9 h 38 min
